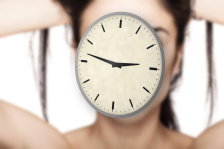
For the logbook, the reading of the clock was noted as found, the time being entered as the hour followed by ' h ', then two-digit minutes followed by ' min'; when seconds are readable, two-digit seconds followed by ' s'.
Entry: 2 h 47 min
